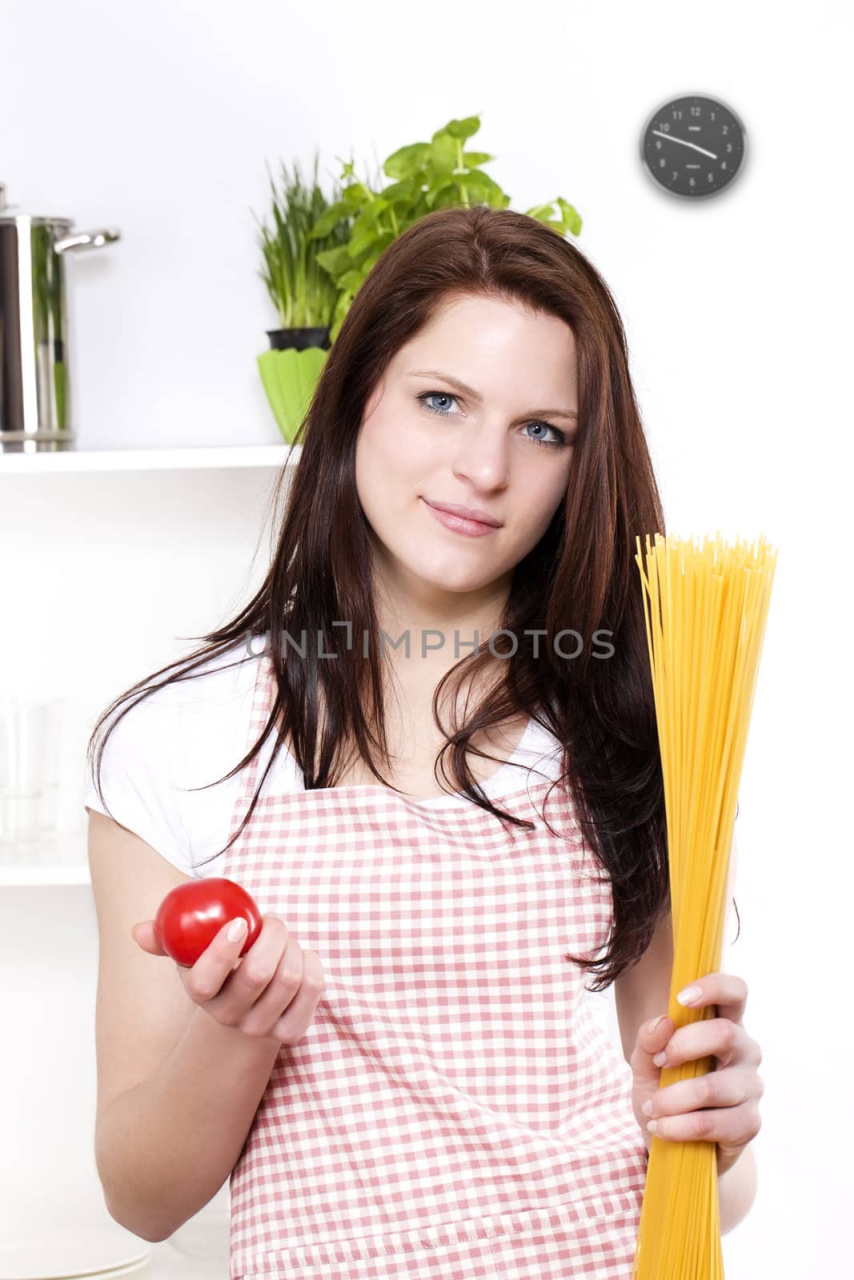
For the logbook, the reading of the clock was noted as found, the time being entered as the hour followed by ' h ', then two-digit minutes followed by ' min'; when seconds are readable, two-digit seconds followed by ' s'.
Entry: 3 h 48 min
